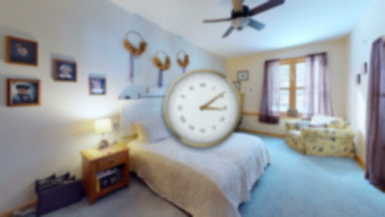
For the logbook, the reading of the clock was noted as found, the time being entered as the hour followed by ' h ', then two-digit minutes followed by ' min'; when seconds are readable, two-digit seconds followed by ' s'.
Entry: 3 h 09 min
